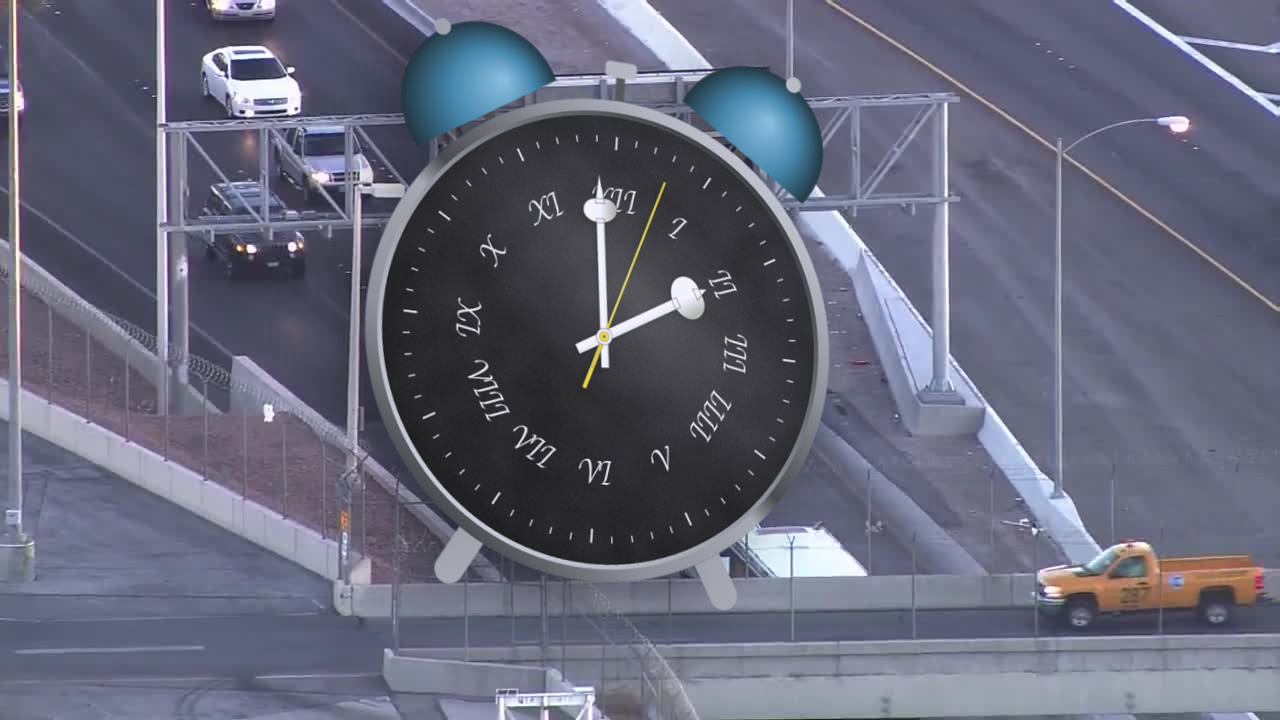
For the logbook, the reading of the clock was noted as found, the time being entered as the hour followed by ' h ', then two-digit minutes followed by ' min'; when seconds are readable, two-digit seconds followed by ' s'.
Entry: 1 h 59 min 03 s
